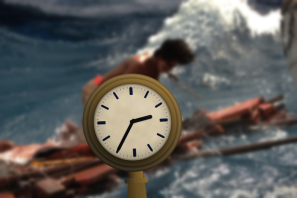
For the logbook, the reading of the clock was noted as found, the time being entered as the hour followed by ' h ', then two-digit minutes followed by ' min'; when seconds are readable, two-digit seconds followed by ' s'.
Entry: 2 h 35 min
